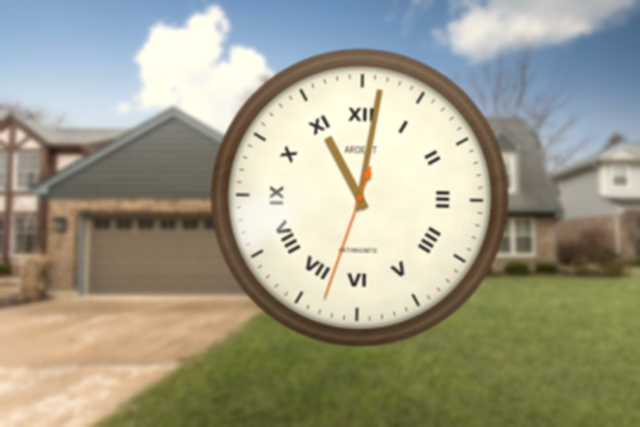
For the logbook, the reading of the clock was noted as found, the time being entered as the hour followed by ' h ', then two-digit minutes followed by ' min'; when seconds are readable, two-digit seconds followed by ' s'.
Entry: 11 h 01 min 33 s
